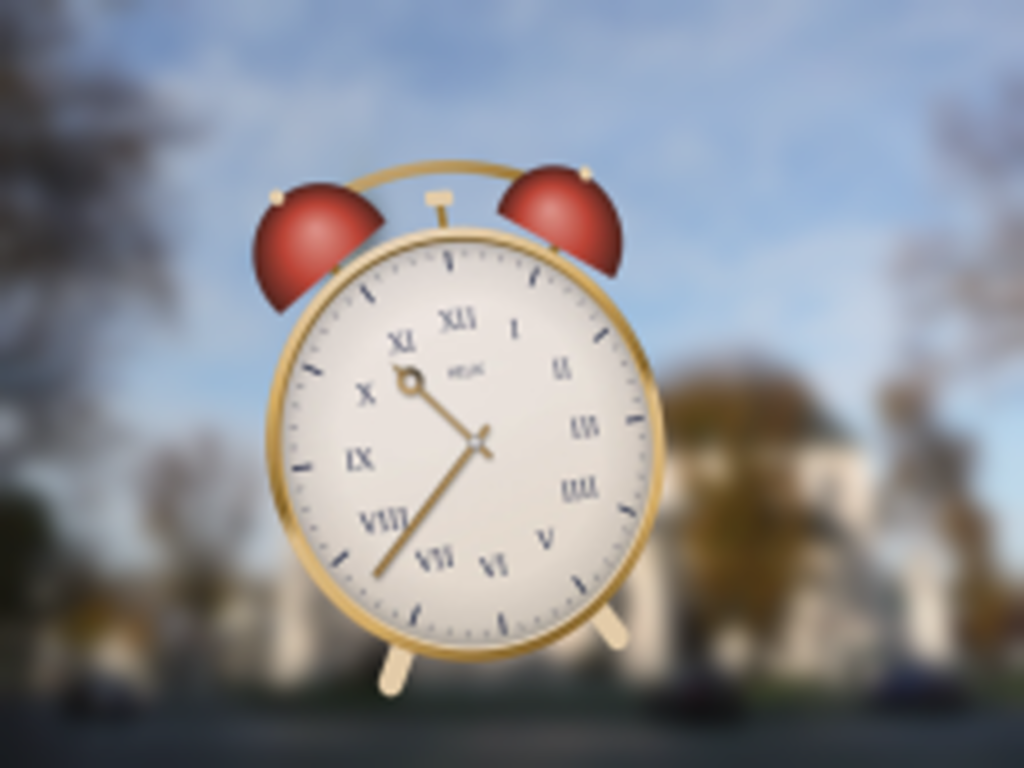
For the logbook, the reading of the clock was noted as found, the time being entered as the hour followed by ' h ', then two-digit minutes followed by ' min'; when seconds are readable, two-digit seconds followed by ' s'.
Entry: 10 h 38 min
